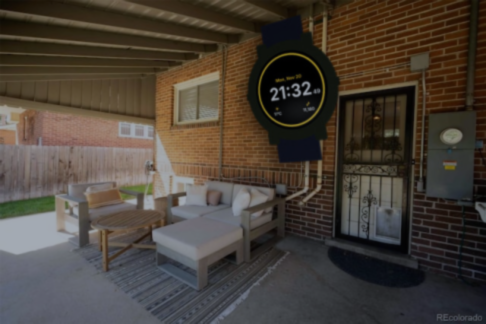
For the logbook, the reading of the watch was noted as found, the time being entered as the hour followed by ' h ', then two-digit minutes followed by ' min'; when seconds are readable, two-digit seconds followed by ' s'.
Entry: 21 h 32 min
